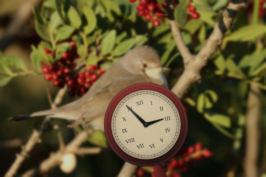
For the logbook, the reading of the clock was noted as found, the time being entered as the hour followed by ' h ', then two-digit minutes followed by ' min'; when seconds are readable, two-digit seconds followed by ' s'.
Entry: 2 h 55 min
